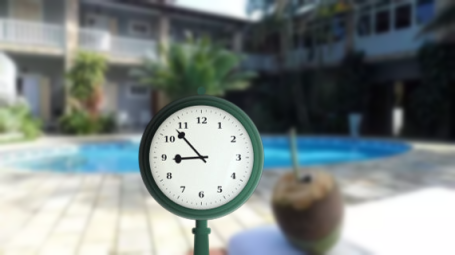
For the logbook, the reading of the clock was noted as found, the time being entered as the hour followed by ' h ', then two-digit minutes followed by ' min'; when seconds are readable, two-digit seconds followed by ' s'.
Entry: 8 h 53 min
